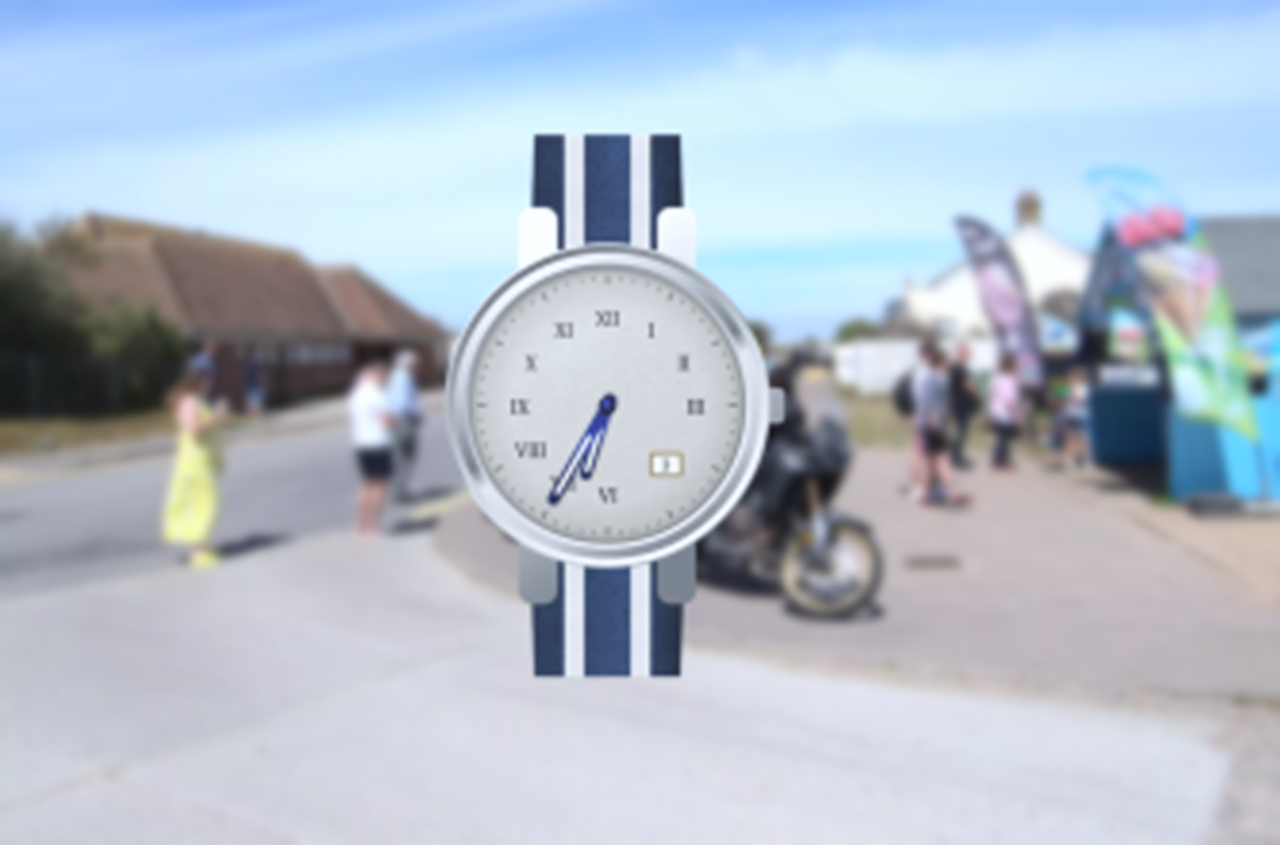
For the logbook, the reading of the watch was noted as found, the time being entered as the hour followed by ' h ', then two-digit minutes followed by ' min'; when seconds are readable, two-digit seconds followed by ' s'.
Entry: 6 h 35 min
